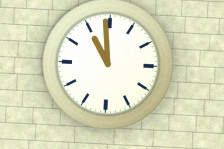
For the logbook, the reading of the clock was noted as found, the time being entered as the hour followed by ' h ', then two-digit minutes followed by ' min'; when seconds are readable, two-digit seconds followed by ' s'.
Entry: 10 h 59 min
